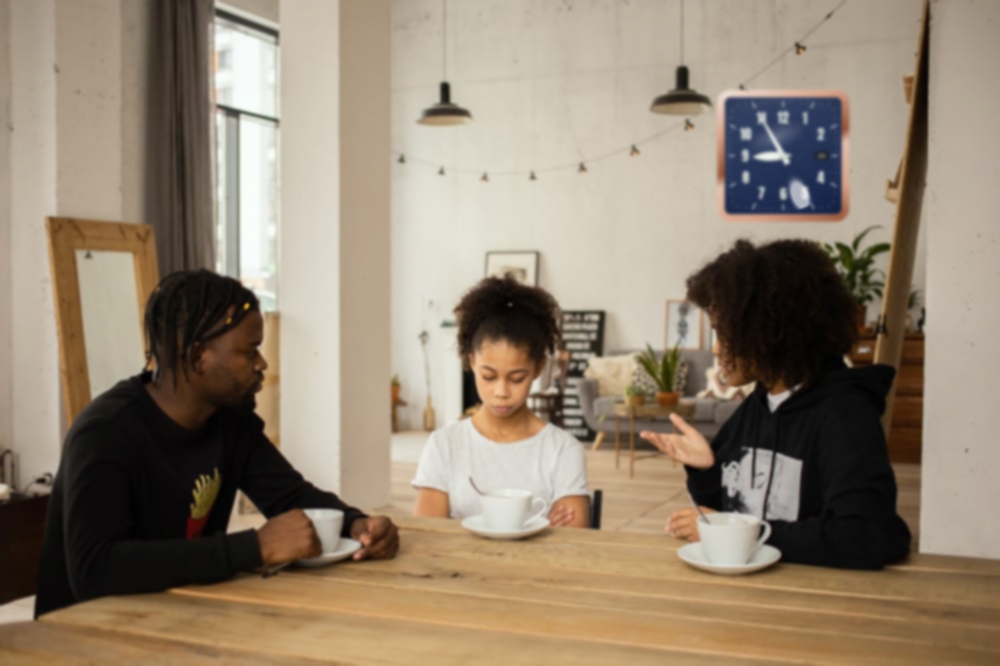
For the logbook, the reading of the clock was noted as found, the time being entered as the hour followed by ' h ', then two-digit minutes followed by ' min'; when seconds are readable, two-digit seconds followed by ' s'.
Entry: 8 h 55 min
